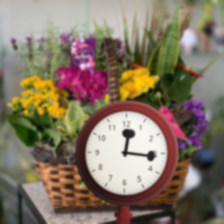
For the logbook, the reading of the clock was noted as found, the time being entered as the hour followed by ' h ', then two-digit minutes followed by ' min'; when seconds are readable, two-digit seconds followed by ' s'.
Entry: 12 h 16 min
